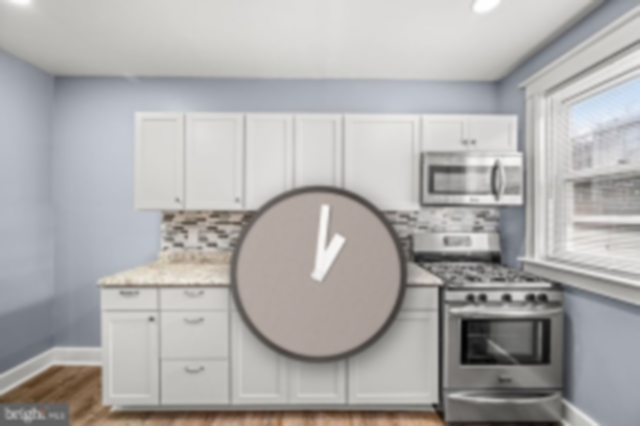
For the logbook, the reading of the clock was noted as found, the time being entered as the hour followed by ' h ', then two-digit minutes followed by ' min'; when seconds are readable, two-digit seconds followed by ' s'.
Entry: 1 h 01 min
